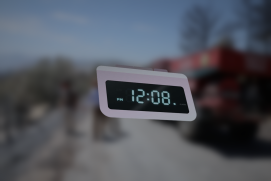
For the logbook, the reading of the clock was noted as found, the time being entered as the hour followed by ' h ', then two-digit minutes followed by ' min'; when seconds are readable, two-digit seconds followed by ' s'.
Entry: 12 h 08 min
